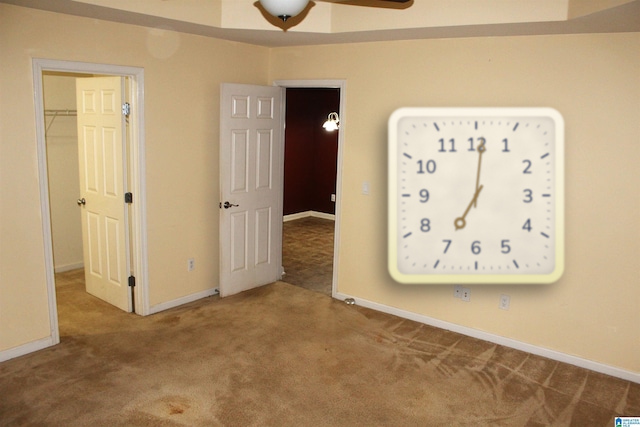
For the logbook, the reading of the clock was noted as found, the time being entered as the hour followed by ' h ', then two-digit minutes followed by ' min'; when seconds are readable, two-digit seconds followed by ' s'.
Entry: 7 h 01 min
